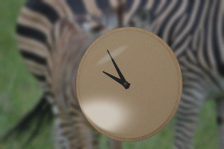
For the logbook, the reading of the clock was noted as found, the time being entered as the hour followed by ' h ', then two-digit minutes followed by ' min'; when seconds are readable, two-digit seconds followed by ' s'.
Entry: 9 h 55 min
